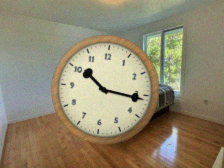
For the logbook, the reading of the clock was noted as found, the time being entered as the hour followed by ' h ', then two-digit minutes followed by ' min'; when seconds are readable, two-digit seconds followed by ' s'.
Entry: 10 h 16 min
